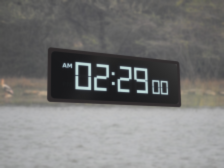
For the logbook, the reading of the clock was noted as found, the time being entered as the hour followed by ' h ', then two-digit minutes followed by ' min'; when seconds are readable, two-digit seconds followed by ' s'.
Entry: 2 h 29 min 00 s
